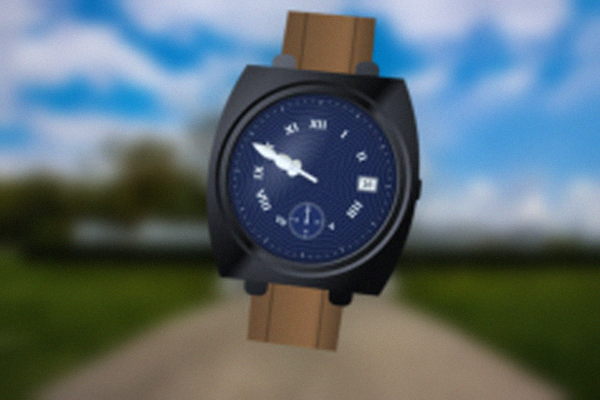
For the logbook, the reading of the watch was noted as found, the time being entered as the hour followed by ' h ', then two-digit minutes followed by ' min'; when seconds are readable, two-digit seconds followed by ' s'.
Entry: 9 h 49 min
